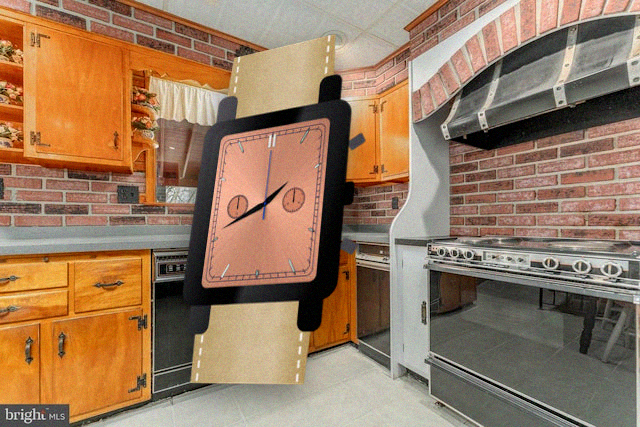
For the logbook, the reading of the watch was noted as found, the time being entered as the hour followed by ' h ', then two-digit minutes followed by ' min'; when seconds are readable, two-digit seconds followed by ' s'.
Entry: 1 h 41 min
